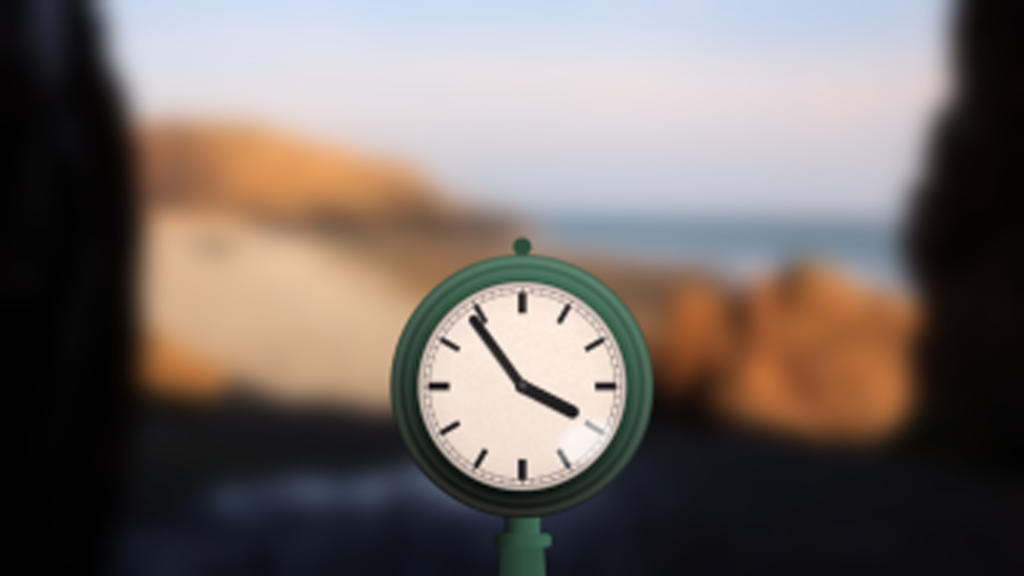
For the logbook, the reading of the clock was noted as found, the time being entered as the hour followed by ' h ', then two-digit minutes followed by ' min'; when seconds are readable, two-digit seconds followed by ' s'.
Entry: 3 h 54 min
